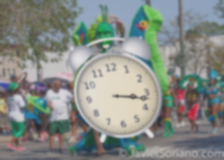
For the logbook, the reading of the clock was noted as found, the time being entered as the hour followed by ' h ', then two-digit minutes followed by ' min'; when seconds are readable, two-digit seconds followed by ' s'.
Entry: 3 h 17 min
